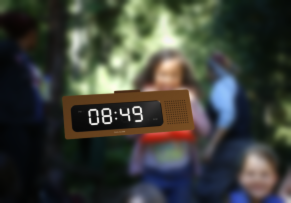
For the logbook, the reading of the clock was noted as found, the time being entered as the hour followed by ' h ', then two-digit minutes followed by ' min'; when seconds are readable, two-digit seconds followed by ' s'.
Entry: 8 h 49 min
